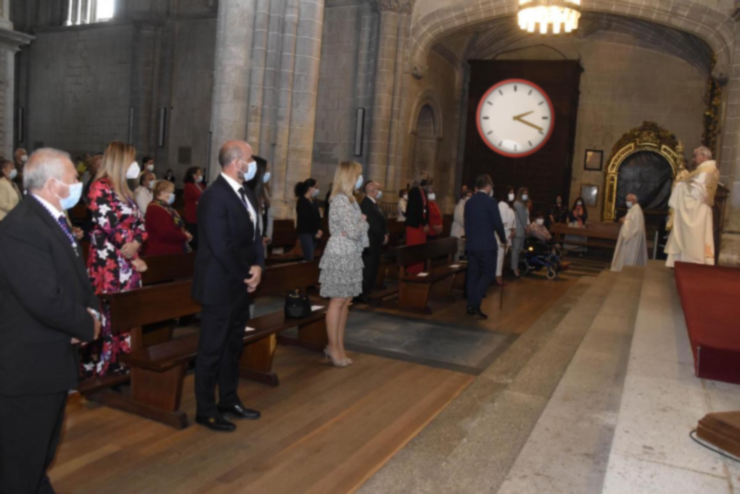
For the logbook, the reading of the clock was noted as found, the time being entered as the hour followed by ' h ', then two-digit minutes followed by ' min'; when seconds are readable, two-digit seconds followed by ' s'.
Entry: 2 h 19 min
